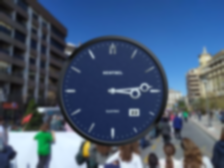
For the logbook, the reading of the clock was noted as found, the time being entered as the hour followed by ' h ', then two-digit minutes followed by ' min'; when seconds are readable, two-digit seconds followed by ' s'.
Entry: 3 h 14 min
